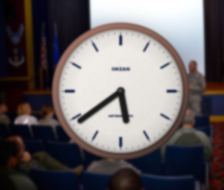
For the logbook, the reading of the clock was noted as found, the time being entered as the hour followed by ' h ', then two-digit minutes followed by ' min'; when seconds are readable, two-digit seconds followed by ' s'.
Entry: 5 h 39 min
